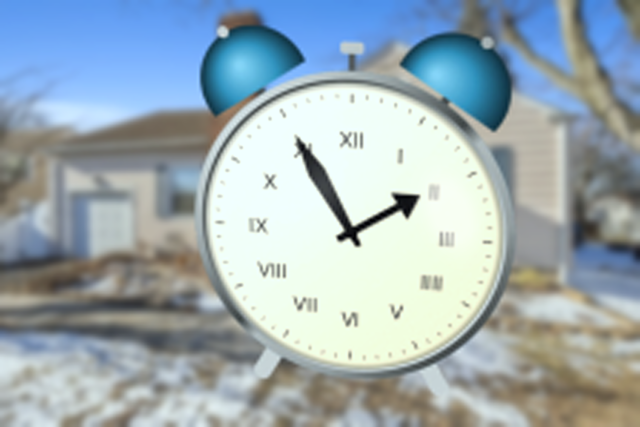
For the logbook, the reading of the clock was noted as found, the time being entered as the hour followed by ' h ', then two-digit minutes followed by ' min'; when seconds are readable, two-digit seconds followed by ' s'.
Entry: 1 h 55 min
